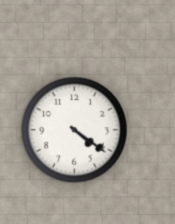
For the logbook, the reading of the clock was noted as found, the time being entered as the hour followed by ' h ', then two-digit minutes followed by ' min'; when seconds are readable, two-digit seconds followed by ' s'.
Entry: 4 h 21 min
